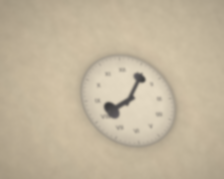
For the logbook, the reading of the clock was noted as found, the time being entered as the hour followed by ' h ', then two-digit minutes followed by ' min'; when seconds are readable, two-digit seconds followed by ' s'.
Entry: 8 h 06 min
